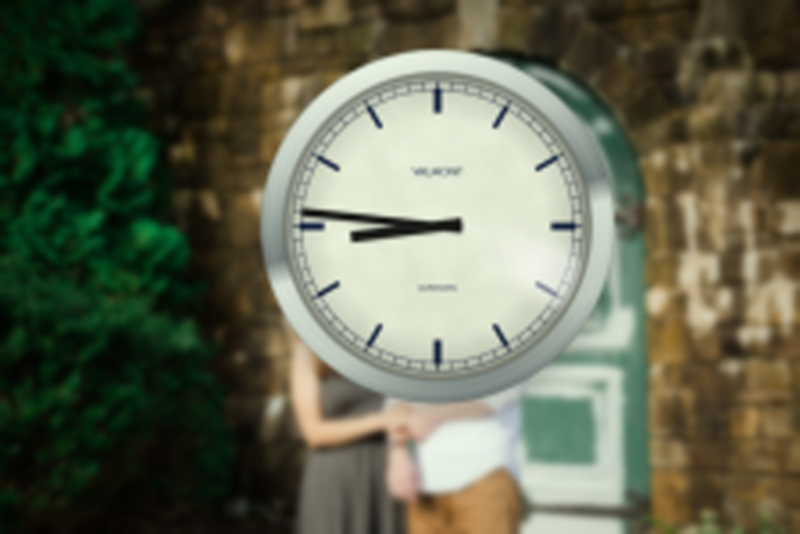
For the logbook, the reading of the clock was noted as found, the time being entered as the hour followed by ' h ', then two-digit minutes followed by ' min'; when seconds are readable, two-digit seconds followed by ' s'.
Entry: 8 h 46 min
